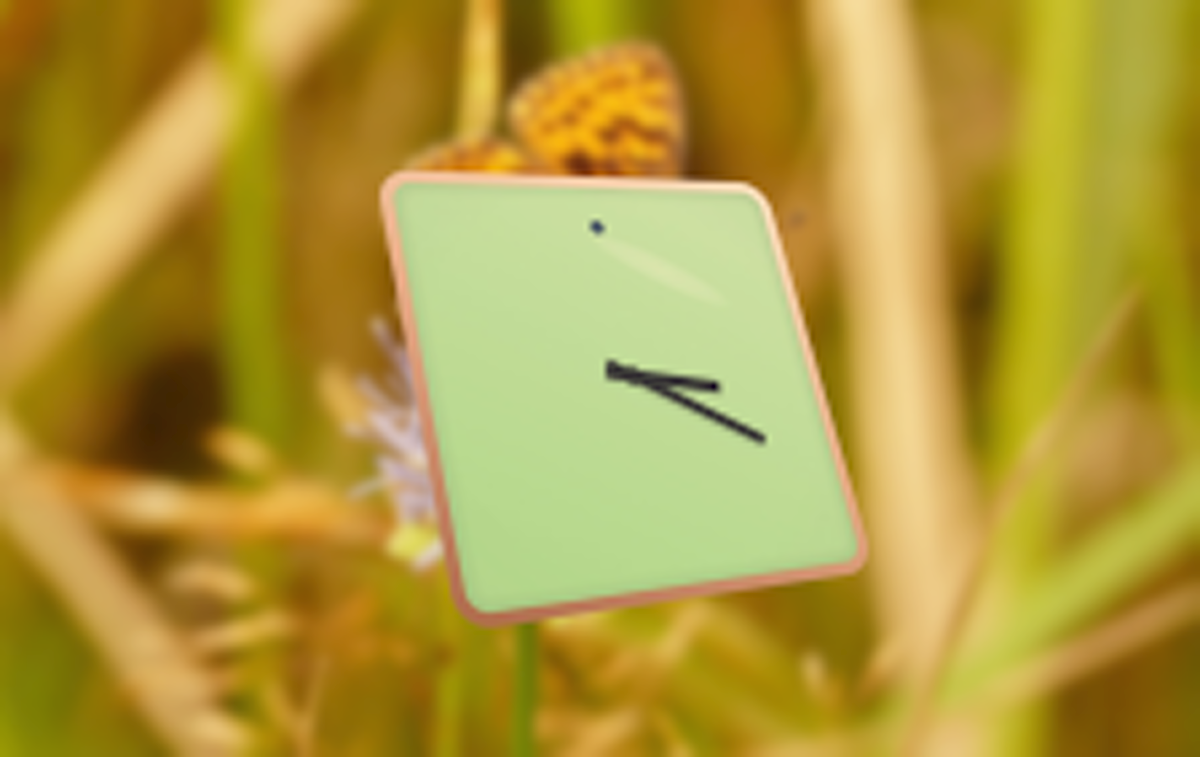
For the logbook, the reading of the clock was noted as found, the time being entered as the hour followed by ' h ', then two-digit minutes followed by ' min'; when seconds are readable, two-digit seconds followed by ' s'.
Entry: 3 h 20 min
